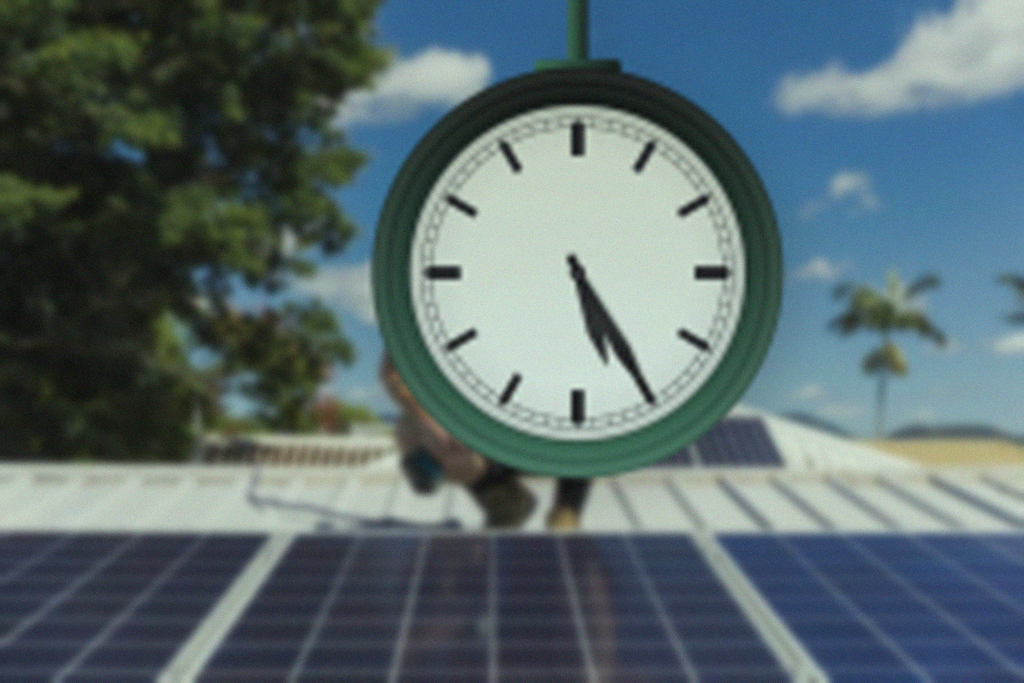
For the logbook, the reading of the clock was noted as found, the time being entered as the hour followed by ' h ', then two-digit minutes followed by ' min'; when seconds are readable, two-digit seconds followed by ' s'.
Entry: 5 h 25 min
